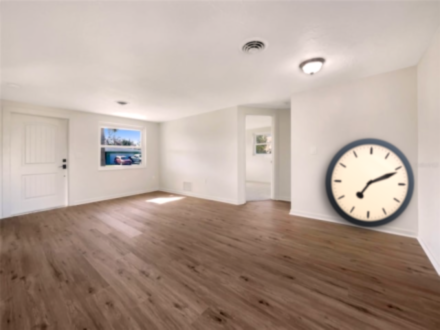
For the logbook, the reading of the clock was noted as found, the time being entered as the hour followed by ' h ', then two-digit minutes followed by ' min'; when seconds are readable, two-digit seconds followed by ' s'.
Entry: 7 h 11 min
